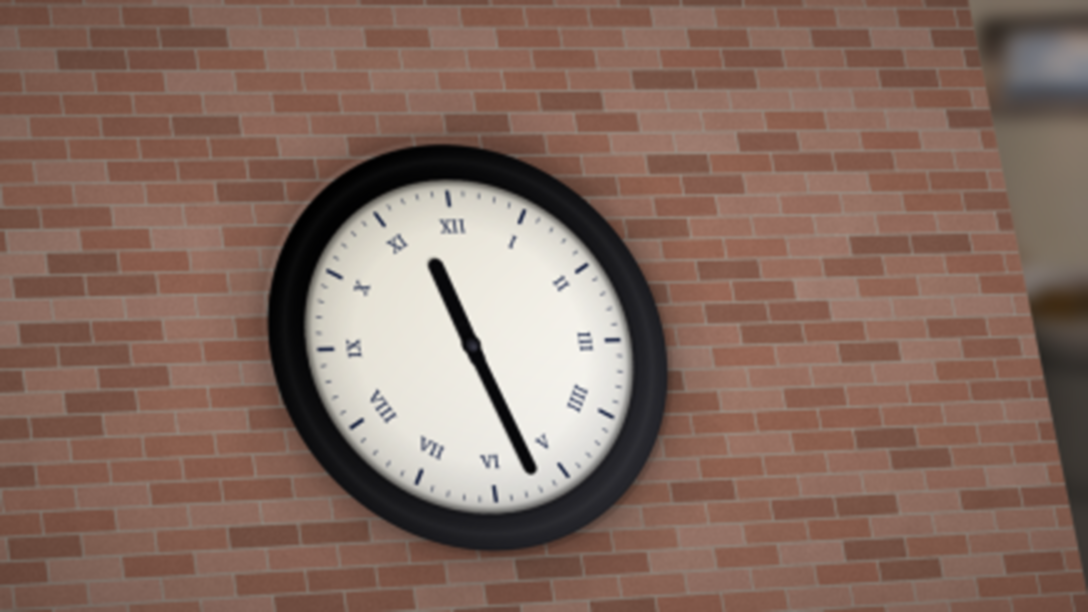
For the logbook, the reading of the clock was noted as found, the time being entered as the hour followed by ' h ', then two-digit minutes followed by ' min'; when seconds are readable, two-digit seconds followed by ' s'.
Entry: 11 h 27 min
